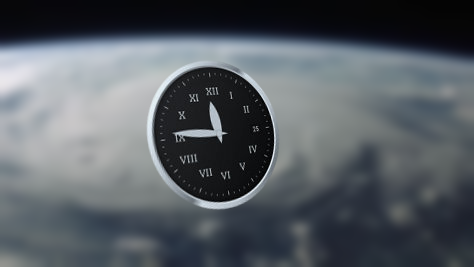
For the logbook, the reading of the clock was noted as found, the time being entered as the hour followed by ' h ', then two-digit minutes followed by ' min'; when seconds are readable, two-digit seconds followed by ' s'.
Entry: 11 h 46 min
